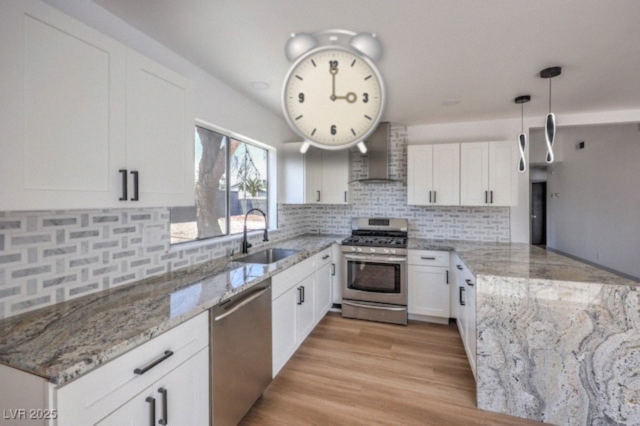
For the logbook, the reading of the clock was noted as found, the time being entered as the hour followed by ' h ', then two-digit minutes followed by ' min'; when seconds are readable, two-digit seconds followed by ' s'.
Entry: 3 h 00 min
